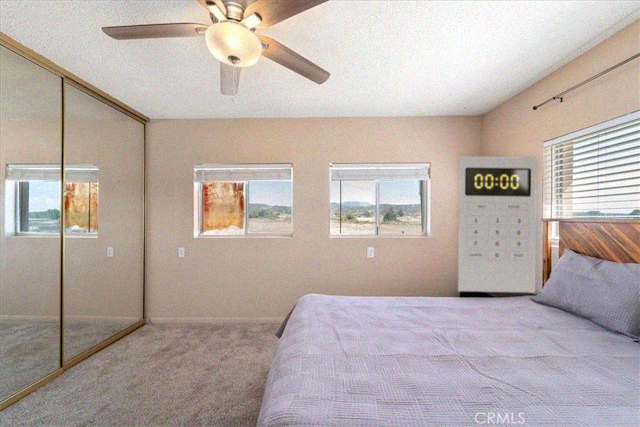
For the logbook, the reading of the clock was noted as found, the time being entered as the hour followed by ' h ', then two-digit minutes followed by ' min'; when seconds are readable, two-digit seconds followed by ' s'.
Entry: 0 h 00 min
